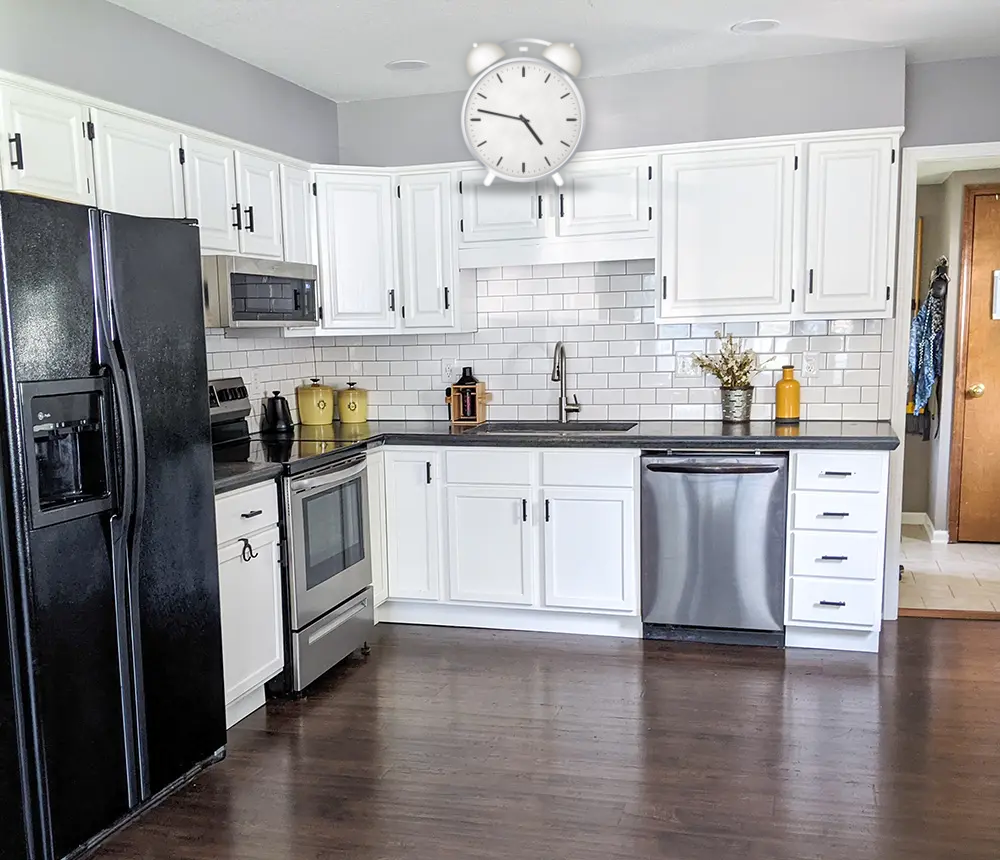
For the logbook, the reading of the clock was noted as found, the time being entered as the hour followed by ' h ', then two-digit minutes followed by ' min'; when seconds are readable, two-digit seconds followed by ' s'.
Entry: 4 h 47 min
